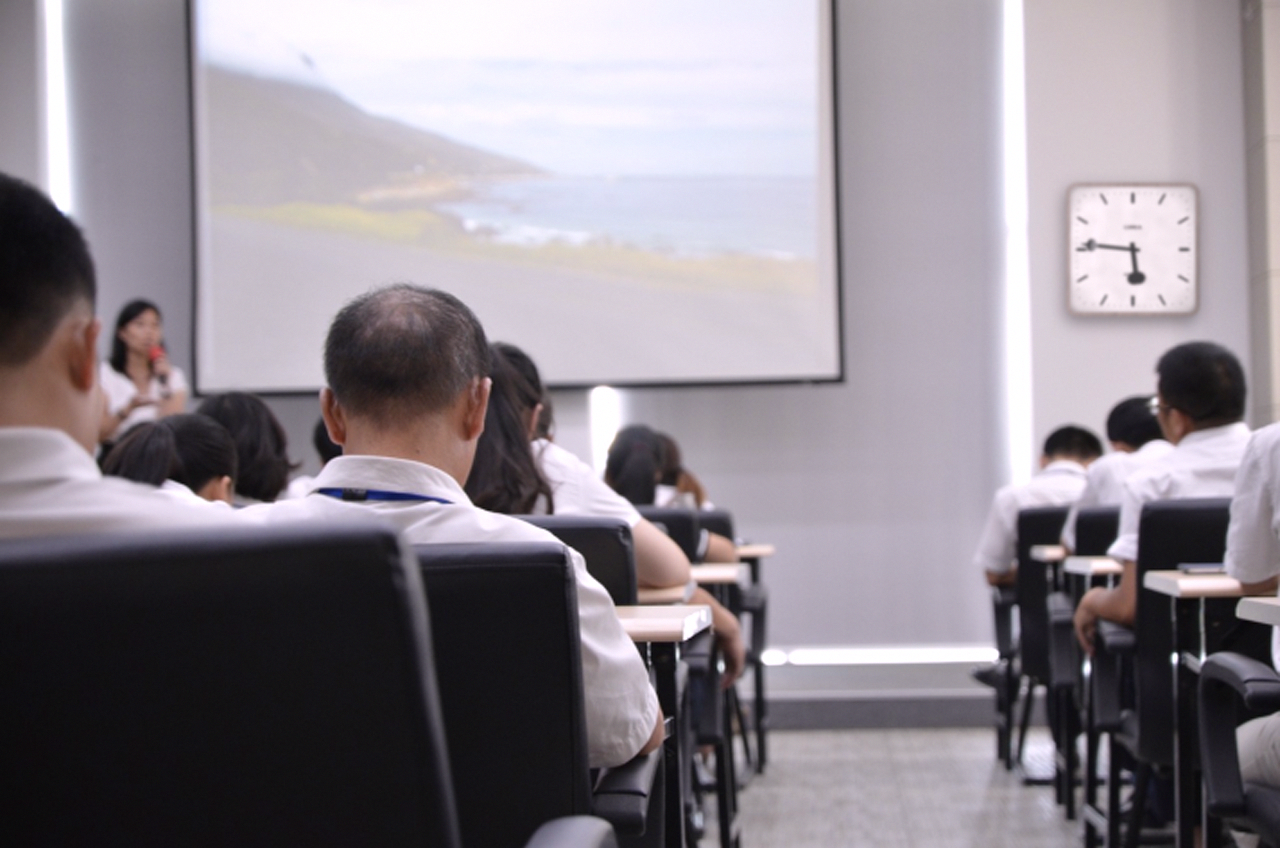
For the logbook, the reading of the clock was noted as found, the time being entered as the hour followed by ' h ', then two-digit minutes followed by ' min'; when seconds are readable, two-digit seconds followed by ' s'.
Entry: 5 h 46 min
